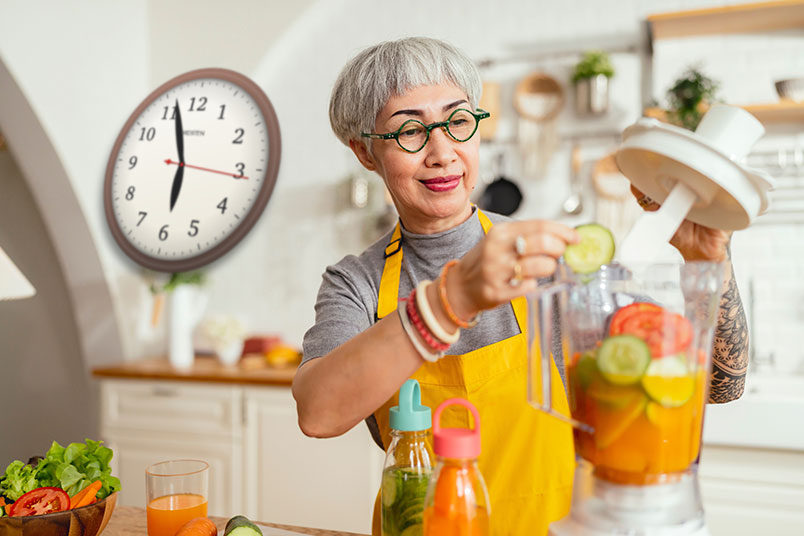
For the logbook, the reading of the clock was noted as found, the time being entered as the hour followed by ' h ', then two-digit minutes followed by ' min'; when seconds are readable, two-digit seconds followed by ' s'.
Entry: 5 h 56 min 16 s
